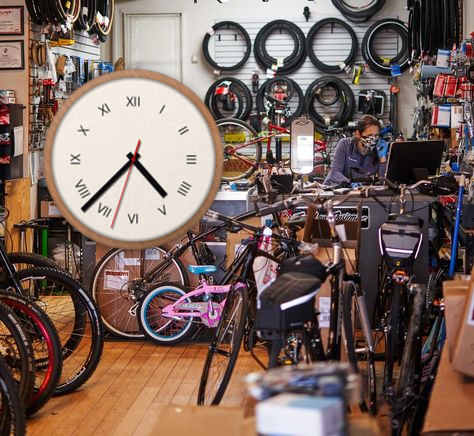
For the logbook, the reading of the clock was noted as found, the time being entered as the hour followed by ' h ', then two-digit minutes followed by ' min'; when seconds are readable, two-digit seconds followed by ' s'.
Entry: 4 h 37 min 33 s
